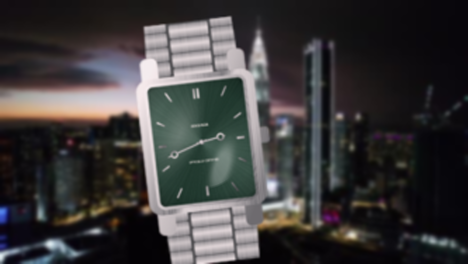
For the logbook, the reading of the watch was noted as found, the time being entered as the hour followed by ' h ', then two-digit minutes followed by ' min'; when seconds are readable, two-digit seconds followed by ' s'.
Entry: 2 h 42 min
